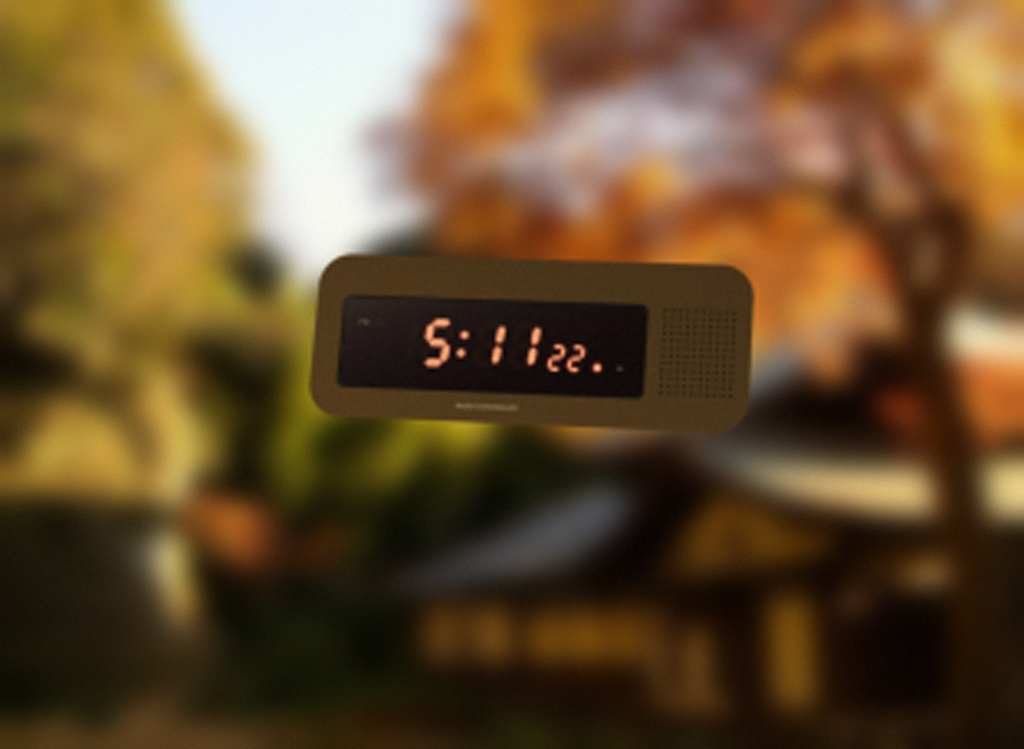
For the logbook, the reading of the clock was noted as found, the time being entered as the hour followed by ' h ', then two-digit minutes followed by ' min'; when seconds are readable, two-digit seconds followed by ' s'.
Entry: 5 h 11 min 22 s
